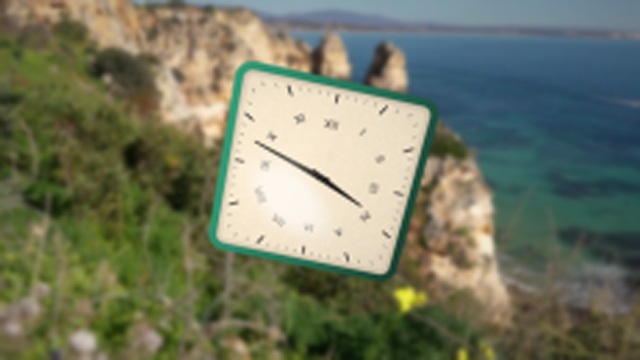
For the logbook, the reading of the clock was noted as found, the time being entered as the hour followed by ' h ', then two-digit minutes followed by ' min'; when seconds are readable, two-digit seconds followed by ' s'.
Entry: 3 h 48 min
